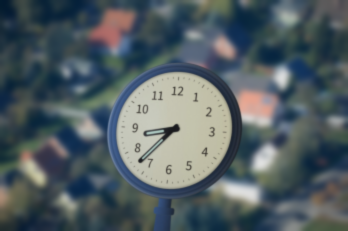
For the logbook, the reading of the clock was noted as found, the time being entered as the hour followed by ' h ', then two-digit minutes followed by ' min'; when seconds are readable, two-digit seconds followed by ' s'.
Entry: 8 h 37 min
